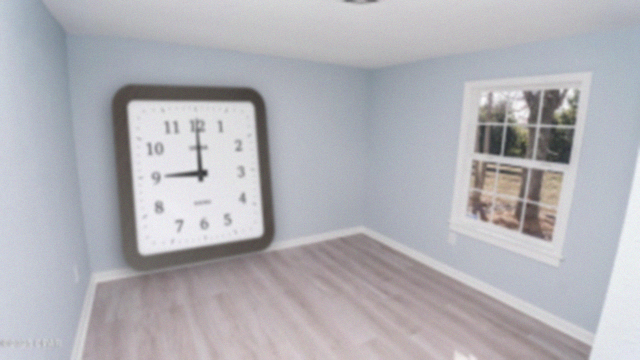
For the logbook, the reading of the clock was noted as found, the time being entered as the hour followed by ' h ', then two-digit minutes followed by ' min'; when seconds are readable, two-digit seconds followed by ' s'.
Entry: 9 h 00 min
